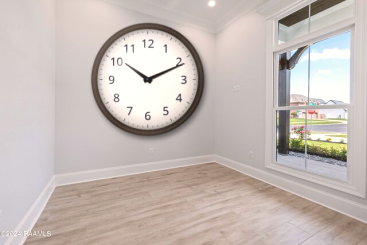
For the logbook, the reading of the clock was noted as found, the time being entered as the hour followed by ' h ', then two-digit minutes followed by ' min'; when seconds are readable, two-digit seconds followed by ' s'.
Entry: 10 h 11 min
